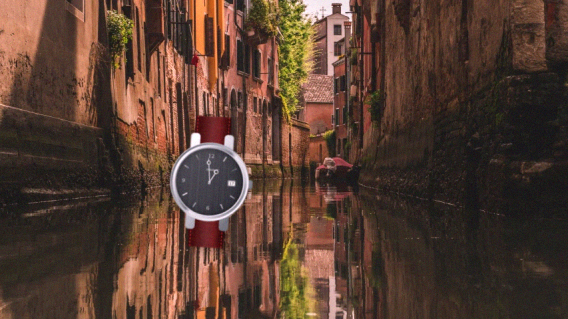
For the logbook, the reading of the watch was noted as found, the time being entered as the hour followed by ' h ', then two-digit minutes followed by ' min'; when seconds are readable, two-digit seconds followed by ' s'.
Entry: 12 h 59 min
